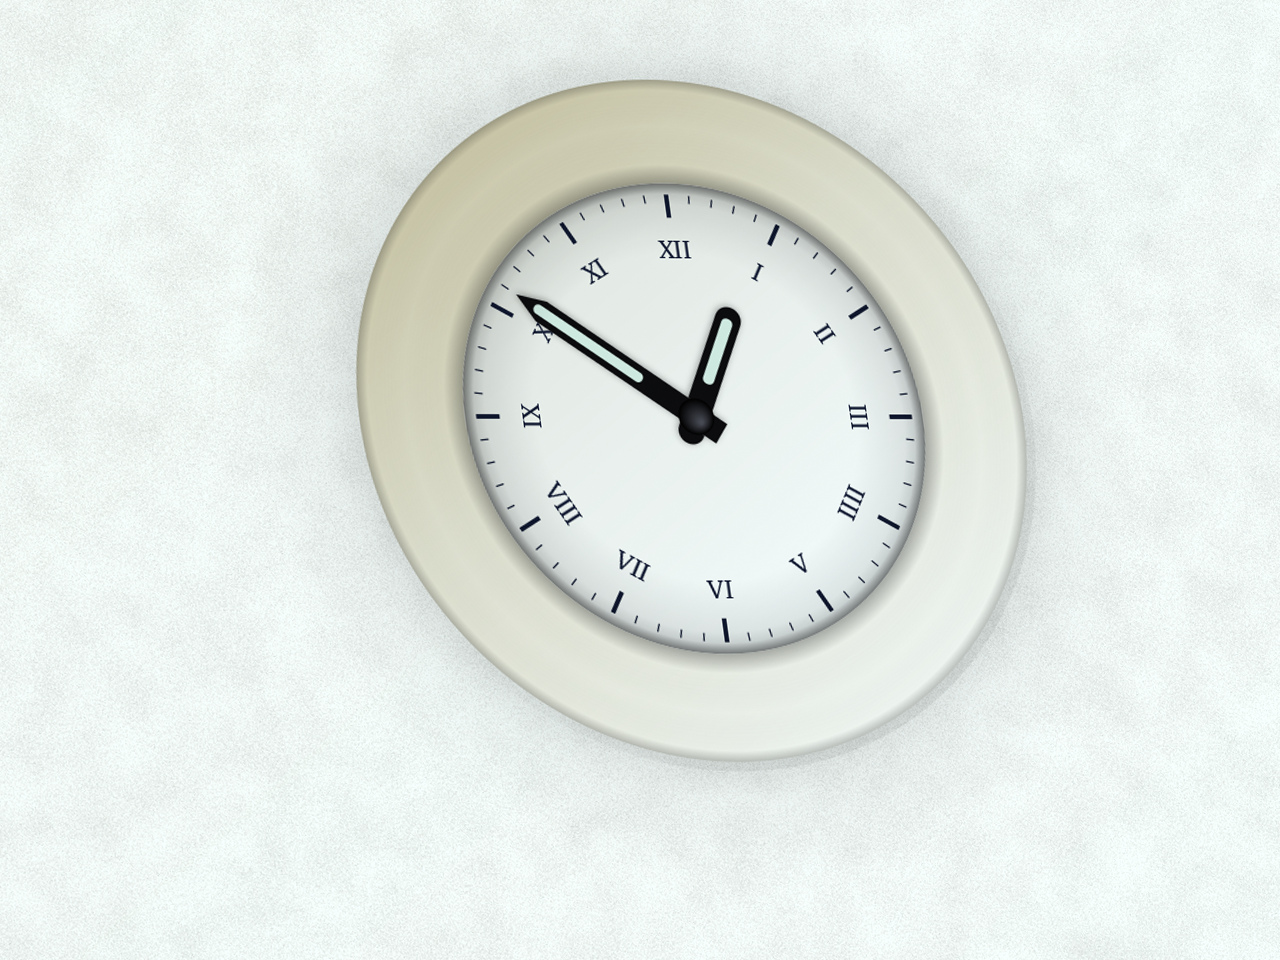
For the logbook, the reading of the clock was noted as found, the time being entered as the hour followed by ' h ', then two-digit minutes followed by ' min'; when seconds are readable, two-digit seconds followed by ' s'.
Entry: 12 h 51 min
